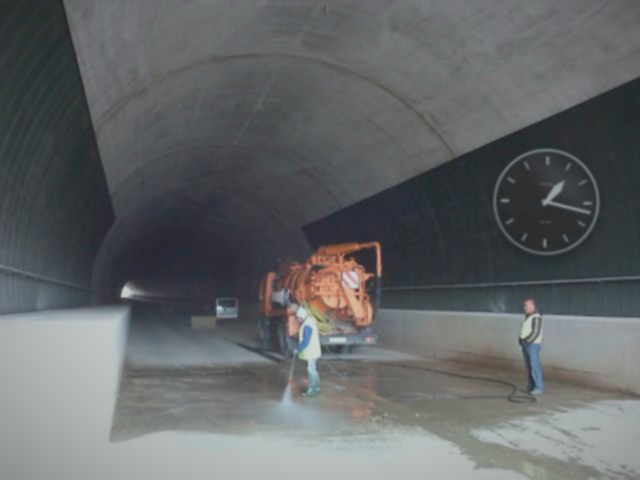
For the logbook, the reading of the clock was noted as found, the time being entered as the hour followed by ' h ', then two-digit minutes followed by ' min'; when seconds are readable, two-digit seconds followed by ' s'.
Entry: 1 h 17 min
